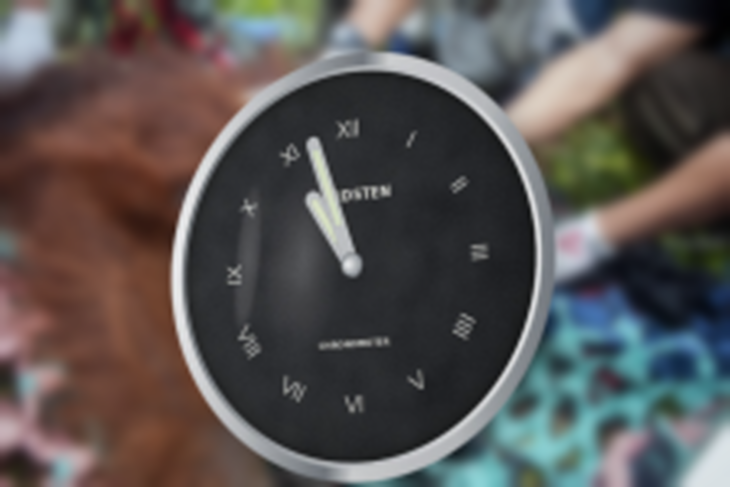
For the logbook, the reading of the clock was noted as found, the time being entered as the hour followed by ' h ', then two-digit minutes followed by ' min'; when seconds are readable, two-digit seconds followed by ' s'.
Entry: 10 h 57 min
